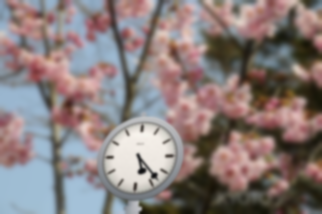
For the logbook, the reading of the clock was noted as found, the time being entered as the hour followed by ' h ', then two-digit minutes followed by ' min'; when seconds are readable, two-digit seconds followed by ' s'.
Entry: 5 h 23 min
